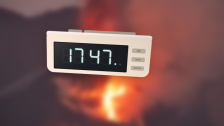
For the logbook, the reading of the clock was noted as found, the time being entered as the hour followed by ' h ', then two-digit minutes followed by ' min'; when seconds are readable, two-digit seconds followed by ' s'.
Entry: 17 h 47 min
